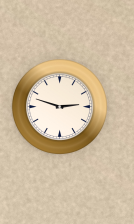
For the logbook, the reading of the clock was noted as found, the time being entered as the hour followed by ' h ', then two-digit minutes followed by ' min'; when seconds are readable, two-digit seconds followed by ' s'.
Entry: 2 h 48 min
